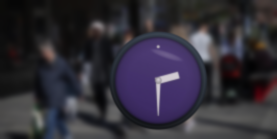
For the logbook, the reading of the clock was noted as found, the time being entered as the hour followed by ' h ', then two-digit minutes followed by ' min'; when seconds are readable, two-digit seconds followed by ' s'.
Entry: 2 h 30 min
